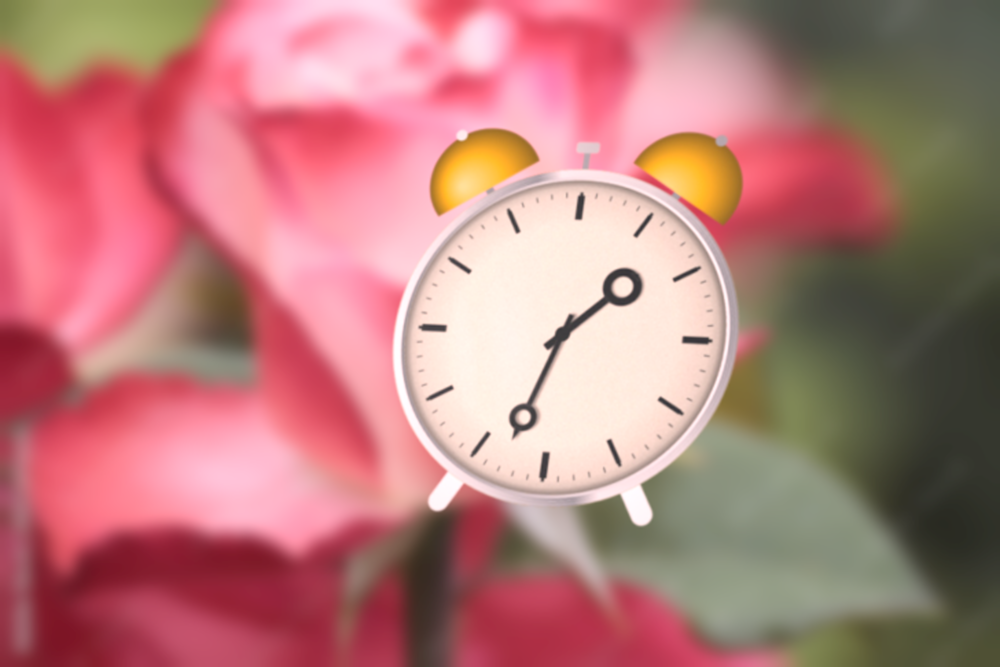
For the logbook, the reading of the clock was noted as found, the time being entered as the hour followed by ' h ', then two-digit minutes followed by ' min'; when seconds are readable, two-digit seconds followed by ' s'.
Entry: 1 h 33 min
